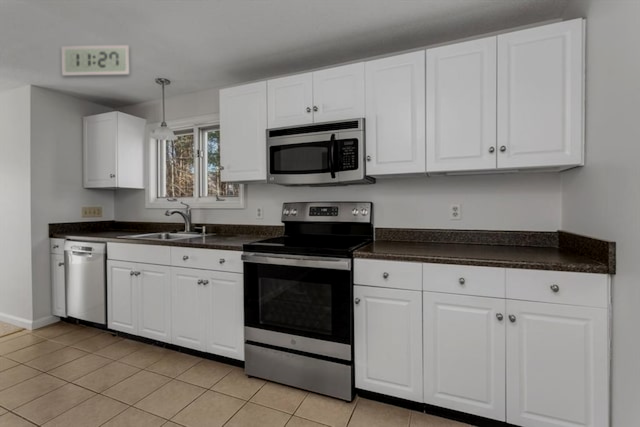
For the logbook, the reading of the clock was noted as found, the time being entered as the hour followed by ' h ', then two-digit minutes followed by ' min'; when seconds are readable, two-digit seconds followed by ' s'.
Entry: 11 h 27 min
